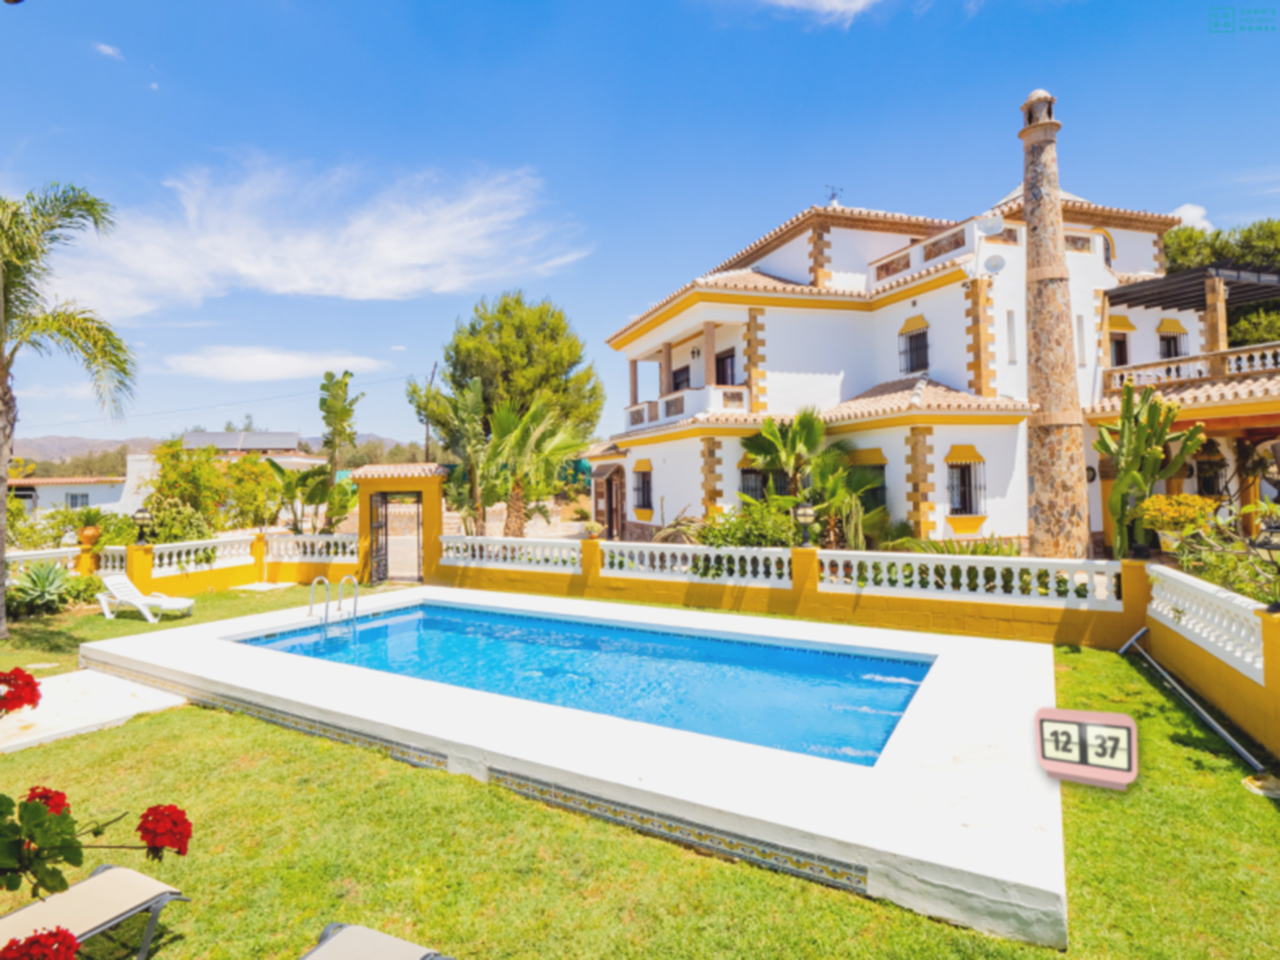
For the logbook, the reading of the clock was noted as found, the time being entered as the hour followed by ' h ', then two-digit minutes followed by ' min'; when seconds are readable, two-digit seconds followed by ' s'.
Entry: 12 h 37 min
